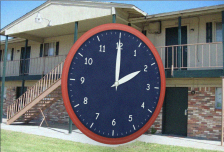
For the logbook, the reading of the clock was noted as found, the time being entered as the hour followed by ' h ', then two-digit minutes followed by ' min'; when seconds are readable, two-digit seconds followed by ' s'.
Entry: 2 h 00 min
